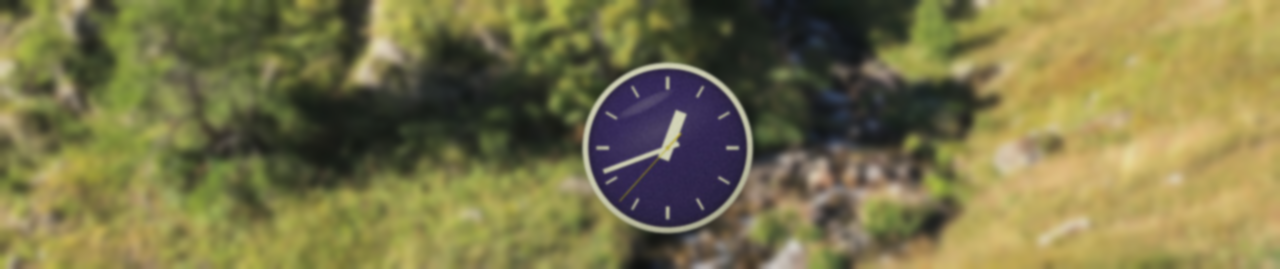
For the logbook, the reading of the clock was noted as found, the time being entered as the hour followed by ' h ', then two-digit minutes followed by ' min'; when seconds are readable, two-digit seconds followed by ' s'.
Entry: 12 h 41 min 37 s
